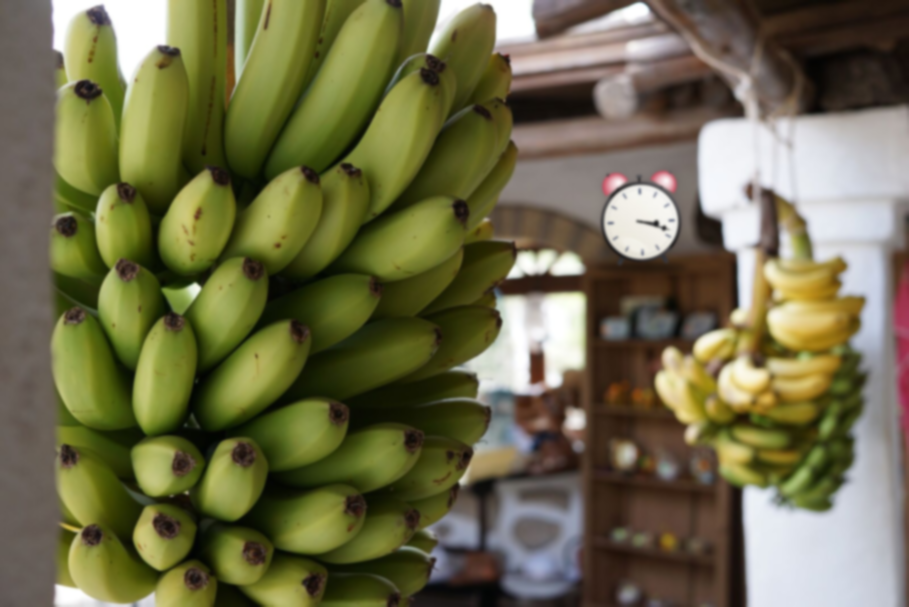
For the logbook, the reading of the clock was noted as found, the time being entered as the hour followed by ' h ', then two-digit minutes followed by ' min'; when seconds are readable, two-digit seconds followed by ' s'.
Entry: 3 h 18 min
